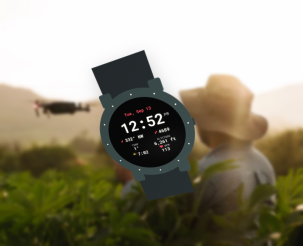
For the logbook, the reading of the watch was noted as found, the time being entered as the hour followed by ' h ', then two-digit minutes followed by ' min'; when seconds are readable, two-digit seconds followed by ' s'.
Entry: 12 h 52 min
